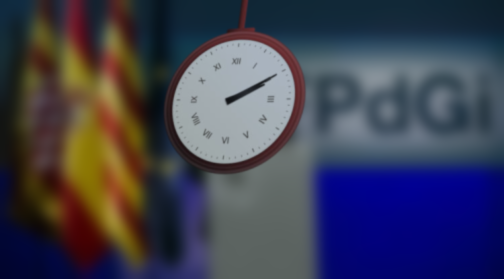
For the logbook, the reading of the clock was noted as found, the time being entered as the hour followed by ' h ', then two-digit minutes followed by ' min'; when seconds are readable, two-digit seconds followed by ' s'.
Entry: 2 h 10 min
